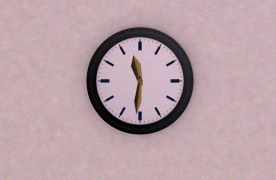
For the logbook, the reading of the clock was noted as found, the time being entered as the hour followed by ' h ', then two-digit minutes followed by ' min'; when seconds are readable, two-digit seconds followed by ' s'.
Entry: 11 h 31 min
